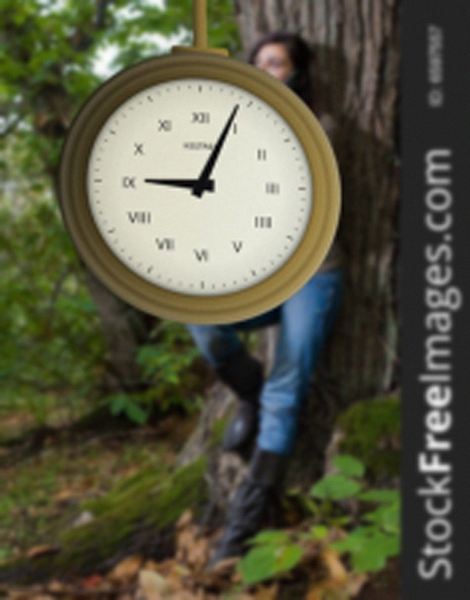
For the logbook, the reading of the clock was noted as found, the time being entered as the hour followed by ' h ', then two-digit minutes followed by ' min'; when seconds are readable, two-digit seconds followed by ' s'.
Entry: 9 h 04 min
